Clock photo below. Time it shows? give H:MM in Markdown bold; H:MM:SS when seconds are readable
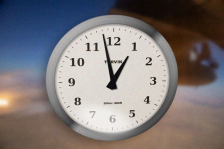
**12:58**
